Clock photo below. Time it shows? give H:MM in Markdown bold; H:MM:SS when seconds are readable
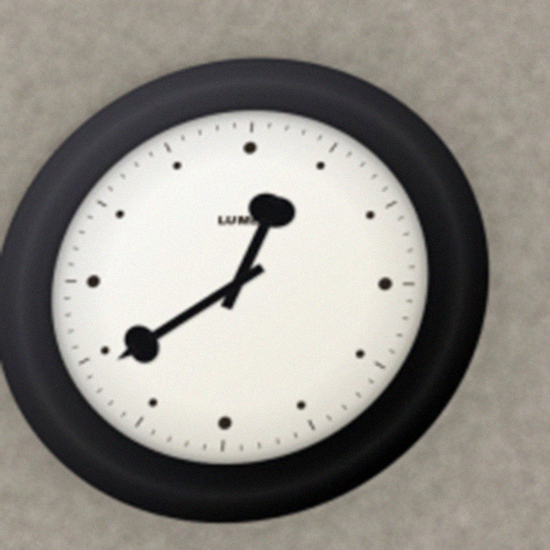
**12:39**
